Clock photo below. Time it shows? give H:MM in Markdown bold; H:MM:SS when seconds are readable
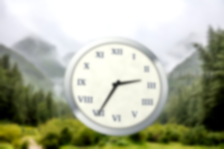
**2:35**
